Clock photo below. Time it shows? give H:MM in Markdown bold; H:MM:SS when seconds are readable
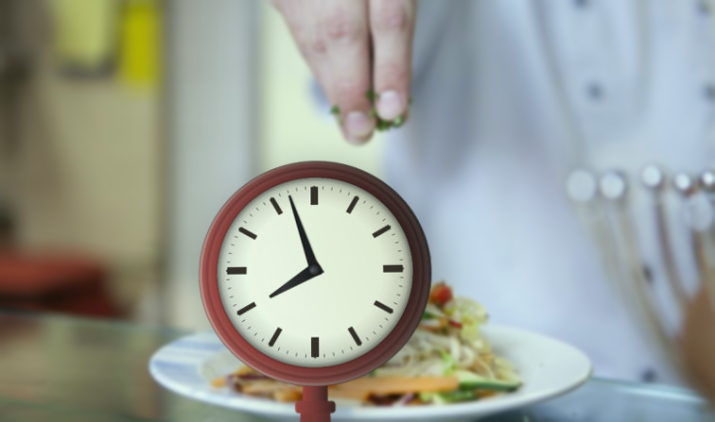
**7:57**
